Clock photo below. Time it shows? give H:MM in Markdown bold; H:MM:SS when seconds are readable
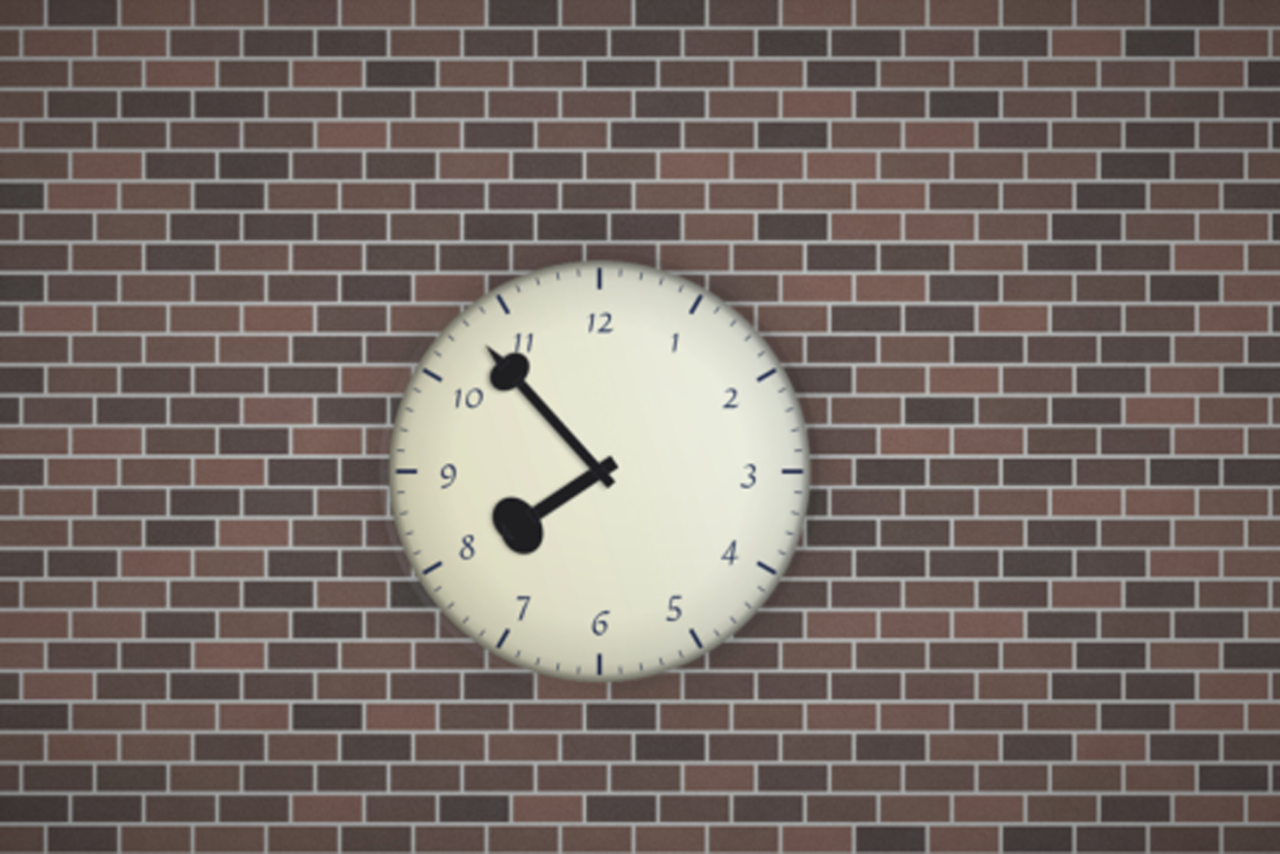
**7:53**
